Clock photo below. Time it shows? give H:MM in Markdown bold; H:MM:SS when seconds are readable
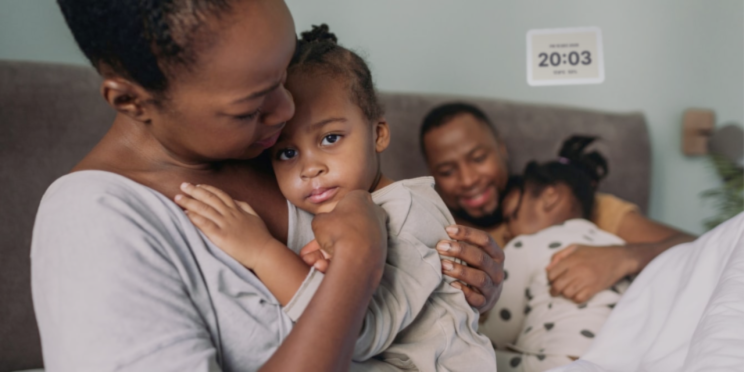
**20:03**
